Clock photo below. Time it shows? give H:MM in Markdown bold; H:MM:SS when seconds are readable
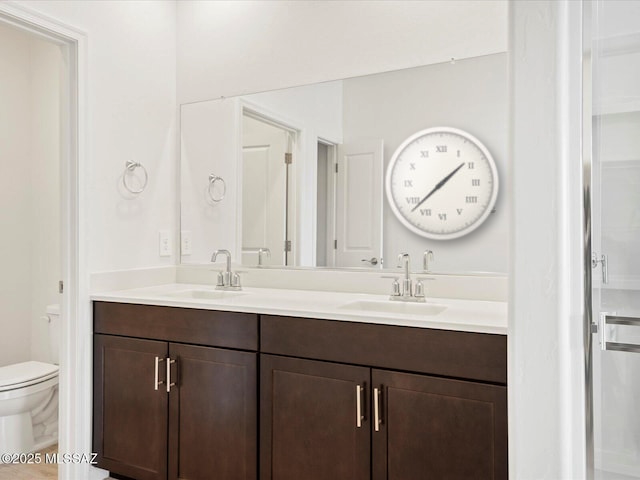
**1:38**
